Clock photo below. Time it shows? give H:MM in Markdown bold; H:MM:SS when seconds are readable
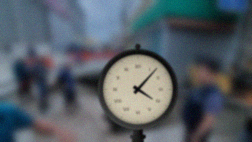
**4:07**
